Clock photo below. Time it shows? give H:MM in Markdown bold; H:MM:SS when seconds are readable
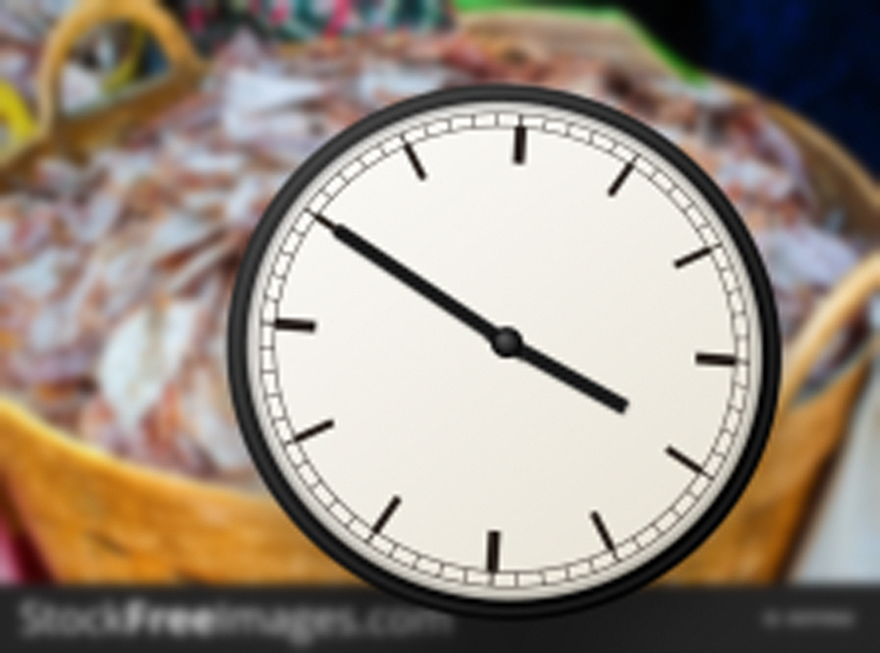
**3:50**
